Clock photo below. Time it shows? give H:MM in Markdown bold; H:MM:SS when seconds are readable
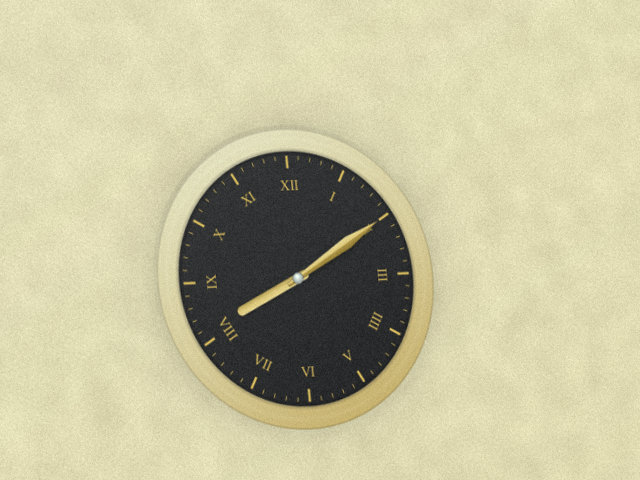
**8:10**
